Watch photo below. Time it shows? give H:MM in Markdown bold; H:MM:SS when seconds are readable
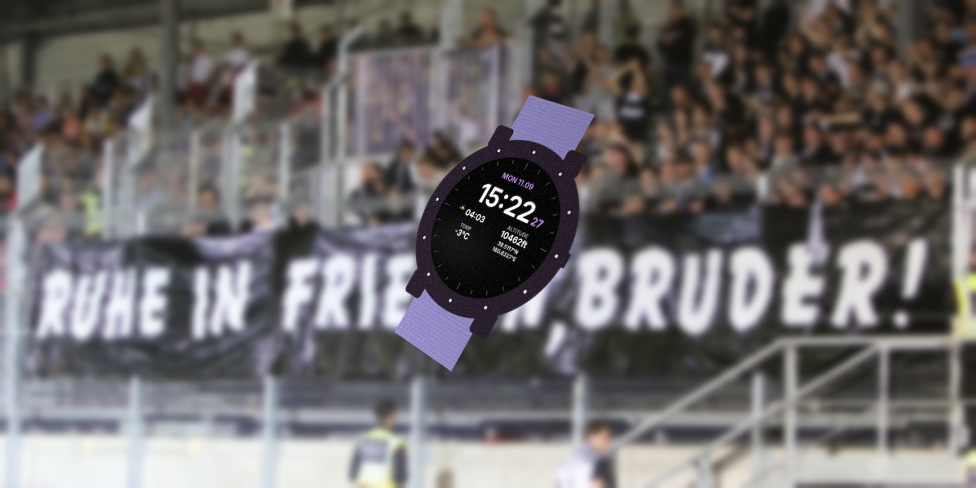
**15:22:27**
